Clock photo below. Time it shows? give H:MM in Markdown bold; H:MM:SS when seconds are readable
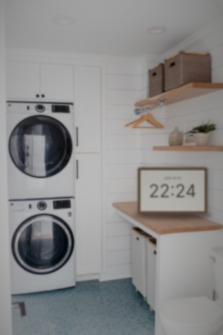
**22:24**
